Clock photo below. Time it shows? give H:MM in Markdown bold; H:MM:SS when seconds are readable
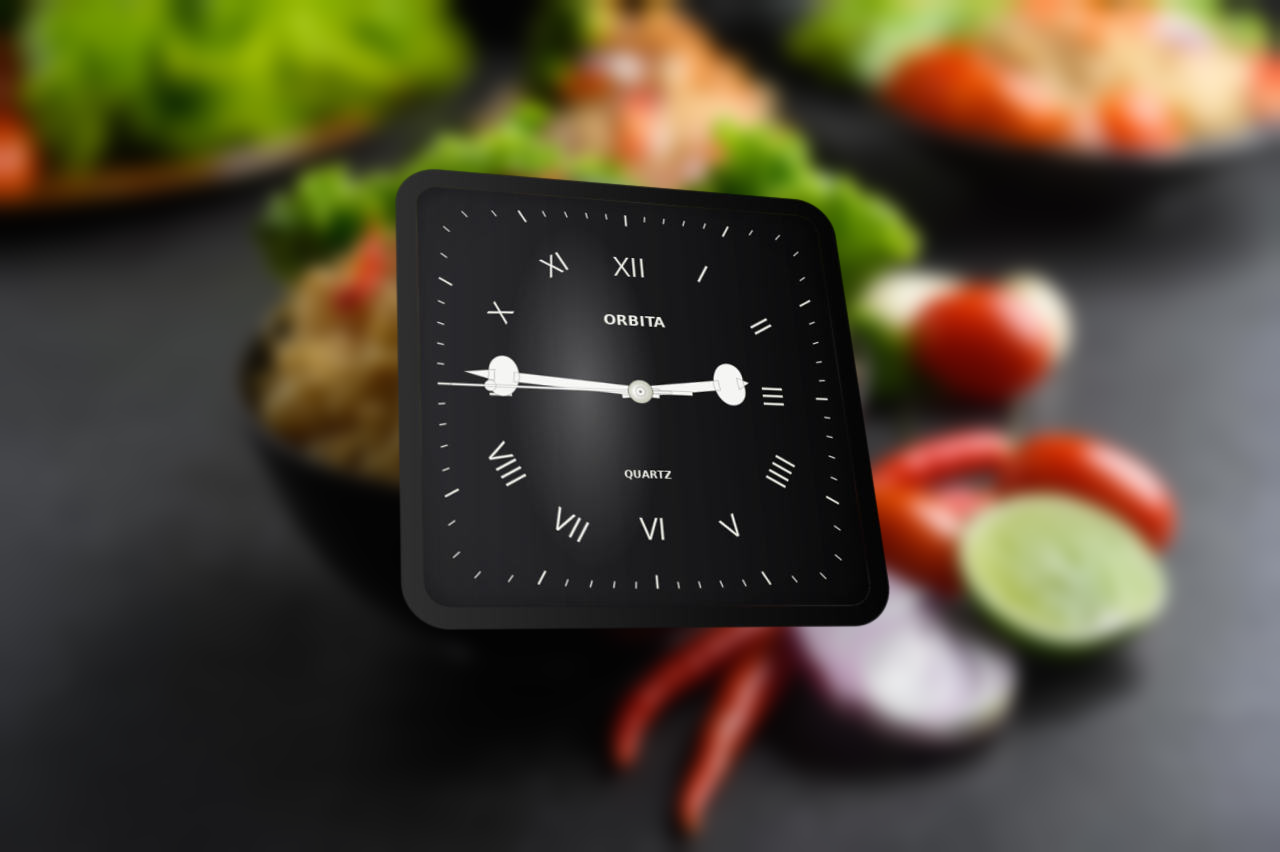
**2:45:45**
